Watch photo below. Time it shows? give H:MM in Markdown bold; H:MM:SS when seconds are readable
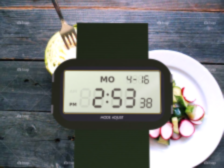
**2:53:38**
